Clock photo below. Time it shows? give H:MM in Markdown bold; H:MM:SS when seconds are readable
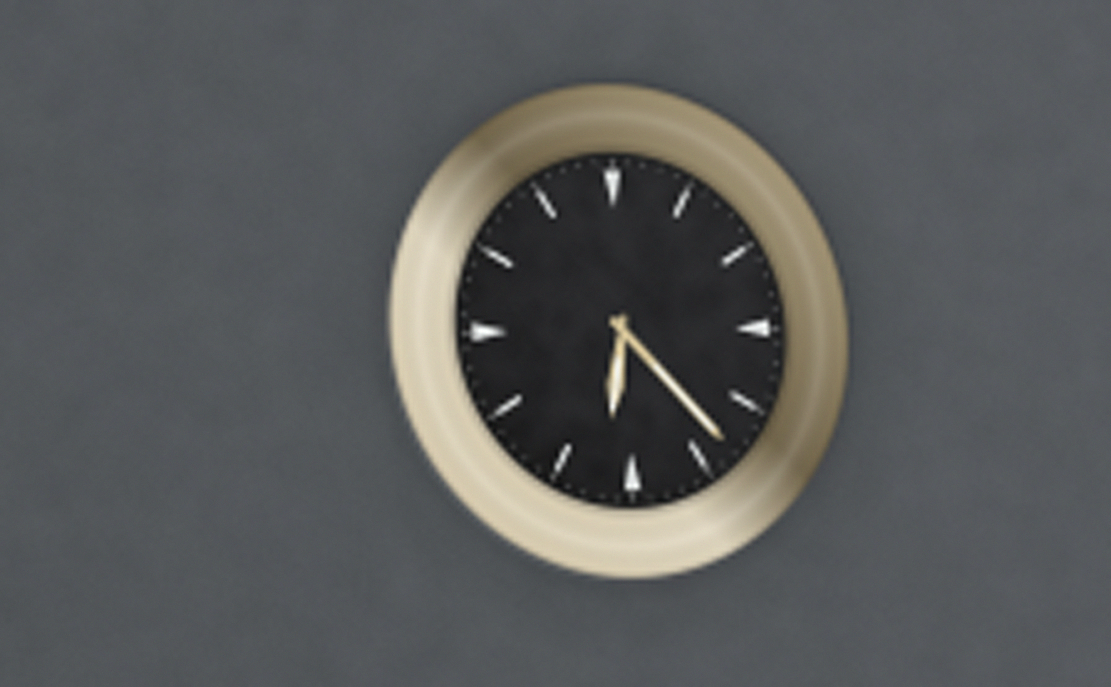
**6:23**
